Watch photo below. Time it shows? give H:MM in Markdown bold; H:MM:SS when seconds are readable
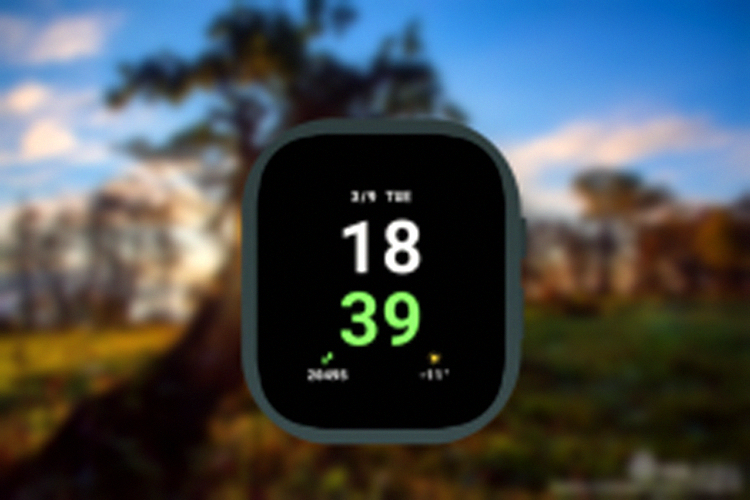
**18:39**
